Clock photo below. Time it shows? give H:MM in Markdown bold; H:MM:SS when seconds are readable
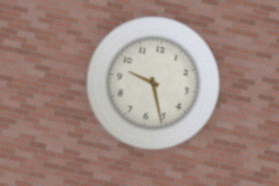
**9:26**
